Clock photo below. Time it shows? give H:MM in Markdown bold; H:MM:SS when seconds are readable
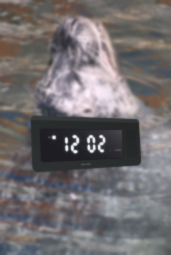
**12:02**
